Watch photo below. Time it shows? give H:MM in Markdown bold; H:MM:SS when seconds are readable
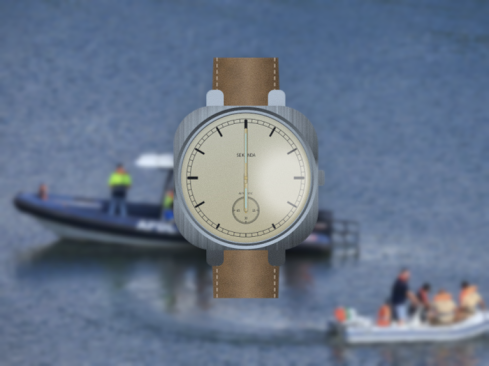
**6:00**
